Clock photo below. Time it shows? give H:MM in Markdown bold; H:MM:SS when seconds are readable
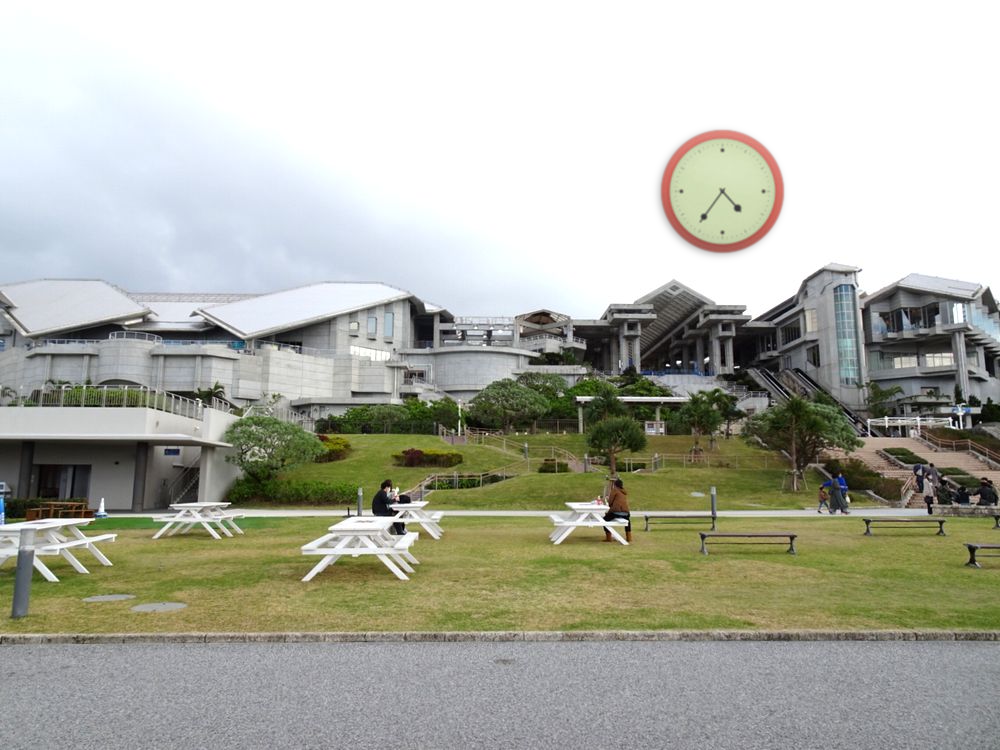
**4:36**
